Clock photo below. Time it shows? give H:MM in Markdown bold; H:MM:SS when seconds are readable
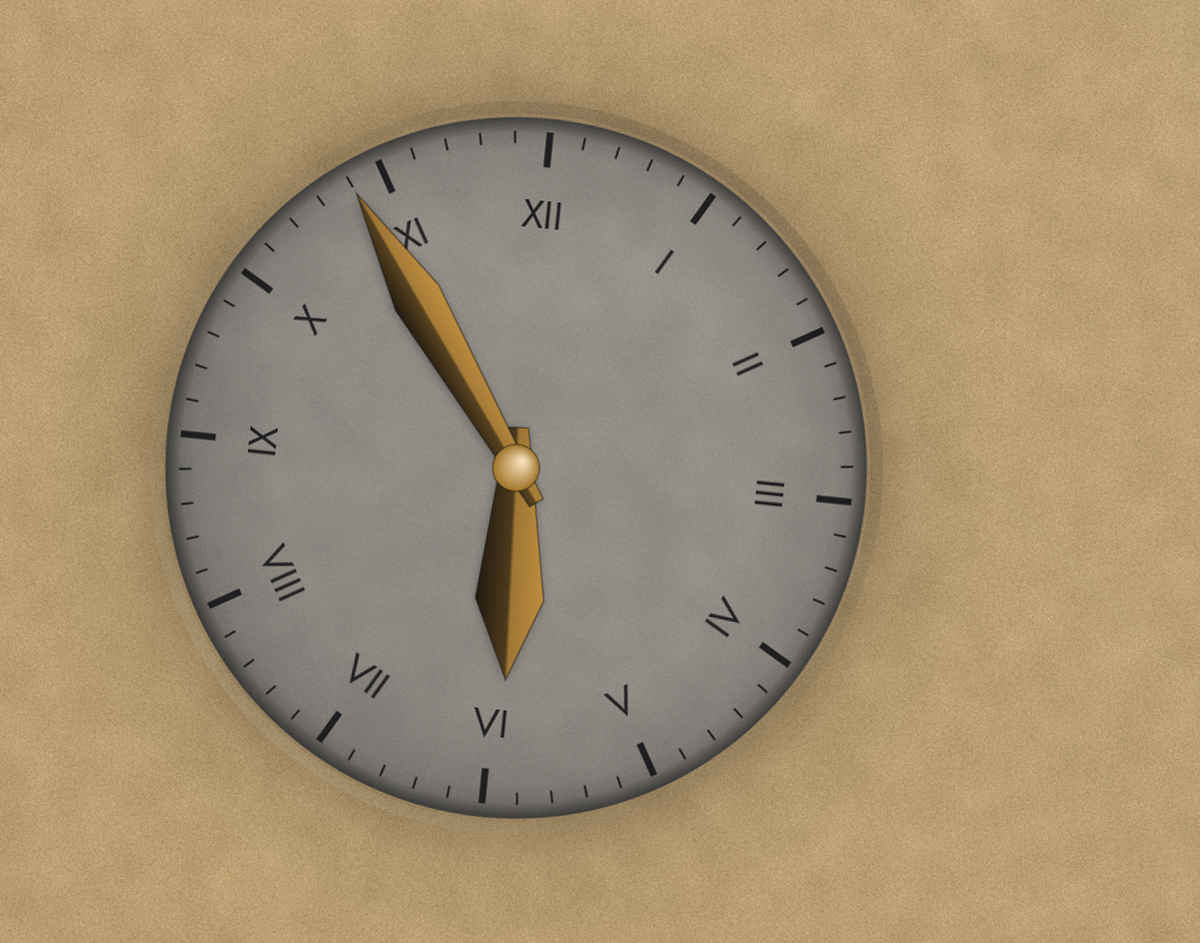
**5:54**
